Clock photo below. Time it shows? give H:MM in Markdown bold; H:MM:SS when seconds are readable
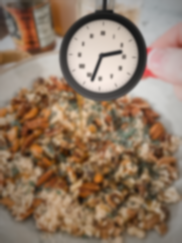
**2:33**
